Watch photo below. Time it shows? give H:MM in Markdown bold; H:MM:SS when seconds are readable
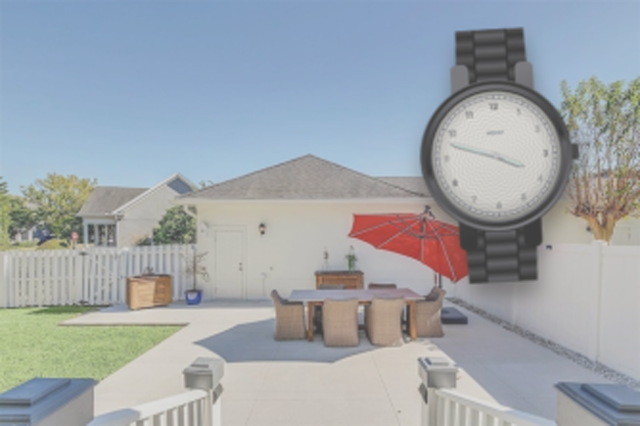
**3:48**
